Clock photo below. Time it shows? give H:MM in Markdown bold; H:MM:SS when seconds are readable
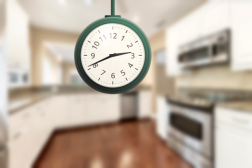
**2:41**
